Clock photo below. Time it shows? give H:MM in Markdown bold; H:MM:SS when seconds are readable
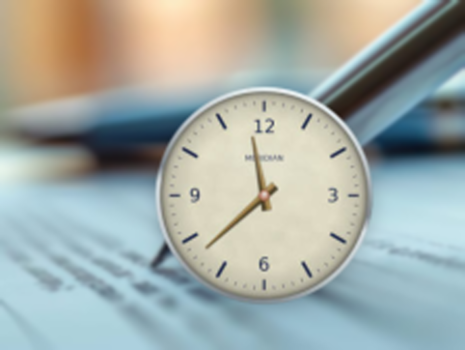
**11:38**
